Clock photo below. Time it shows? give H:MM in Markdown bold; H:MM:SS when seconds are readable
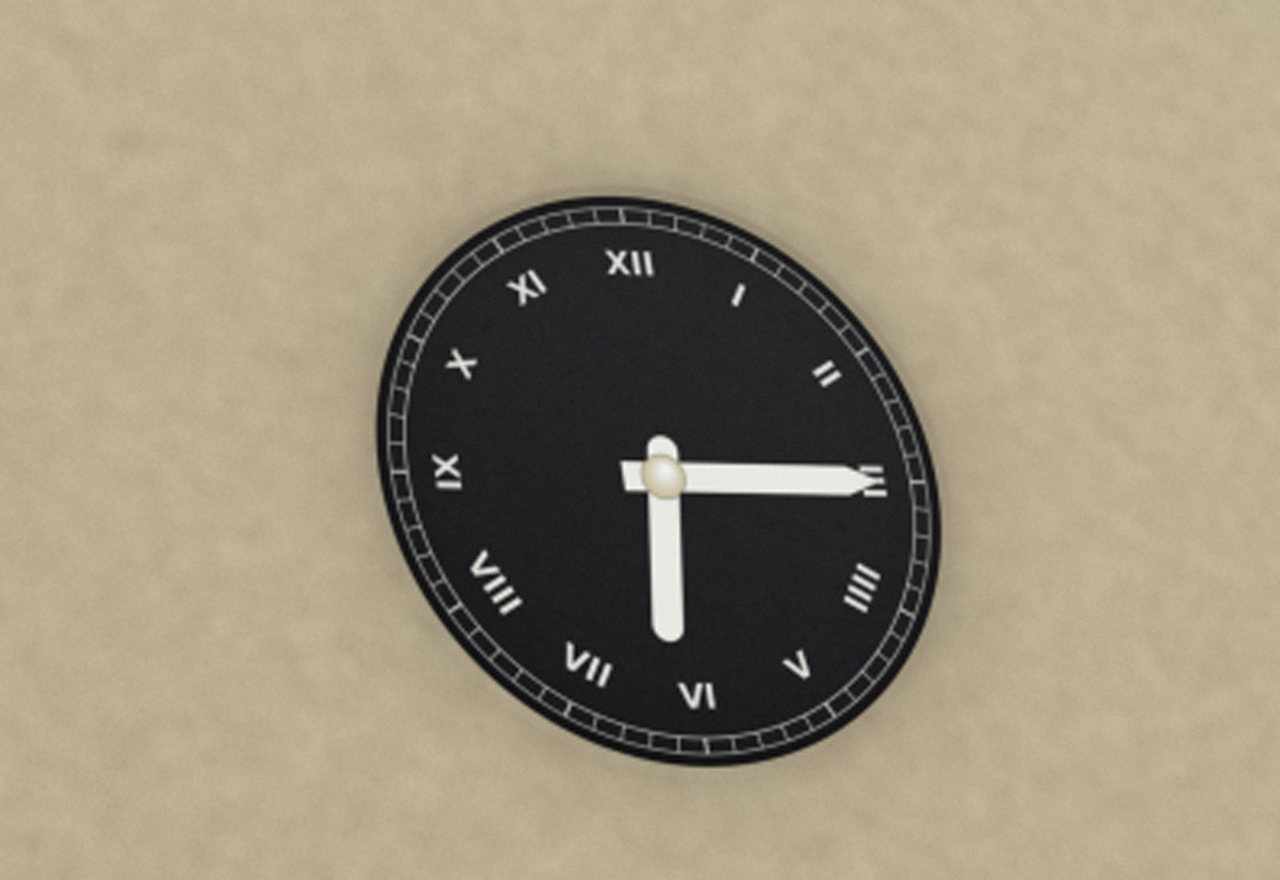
**6:15**
